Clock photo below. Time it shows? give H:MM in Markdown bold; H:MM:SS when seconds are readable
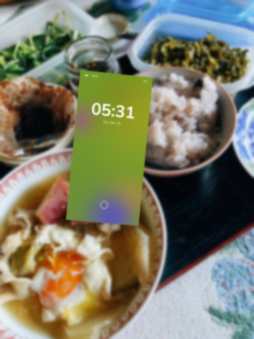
**5:31**
